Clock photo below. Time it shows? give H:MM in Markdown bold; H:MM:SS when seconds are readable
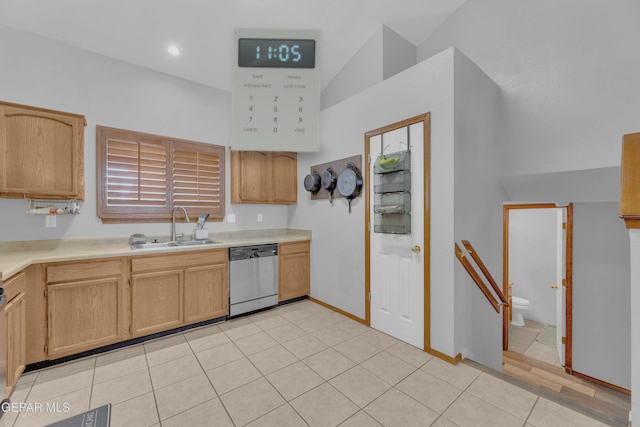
**11:05**
